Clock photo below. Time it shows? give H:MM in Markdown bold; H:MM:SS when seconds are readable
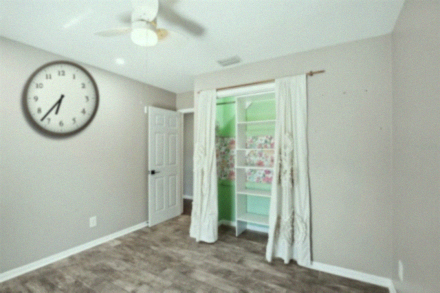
**6:37**
